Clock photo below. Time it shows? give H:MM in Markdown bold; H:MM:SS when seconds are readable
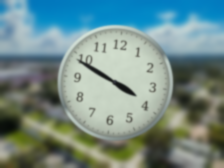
**3:49**
